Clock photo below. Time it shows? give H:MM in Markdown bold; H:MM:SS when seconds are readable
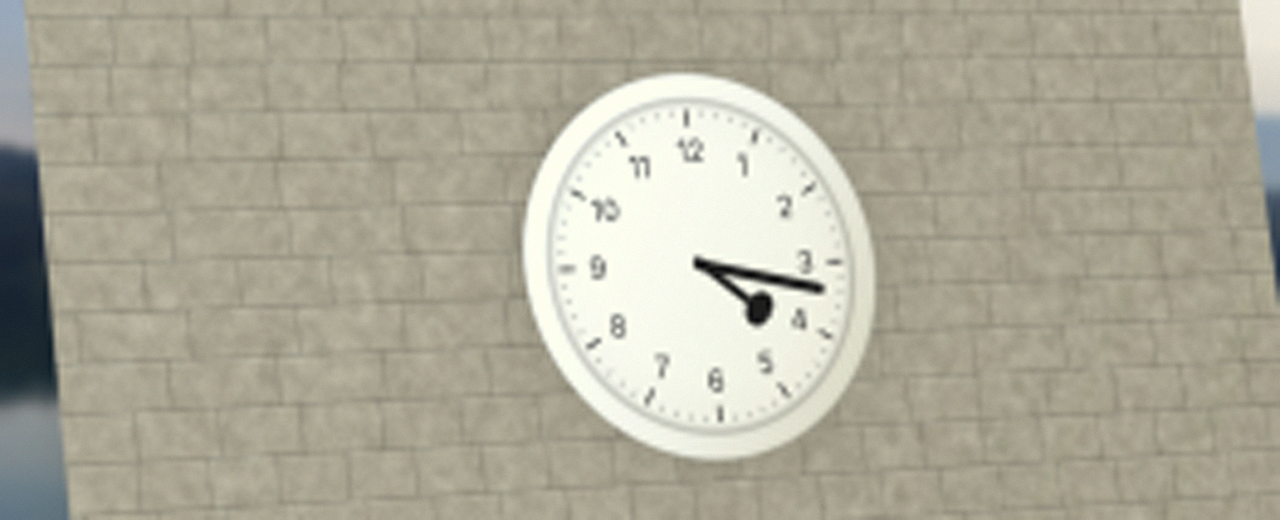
**4:17**
